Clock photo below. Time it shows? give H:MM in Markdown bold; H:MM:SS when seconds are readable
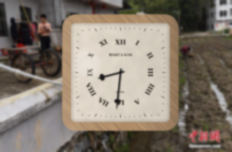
**8:31**
